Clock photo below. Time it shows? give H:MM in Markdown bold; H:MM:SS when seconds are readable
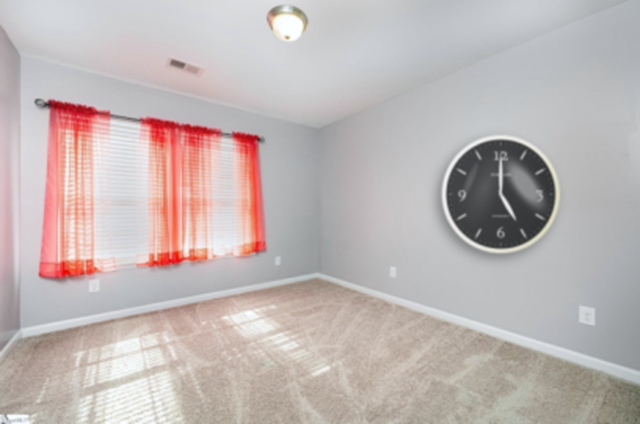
**5:00**
